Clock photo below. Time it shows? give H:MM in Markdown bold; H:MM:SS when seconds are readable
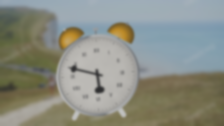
**5:48**
